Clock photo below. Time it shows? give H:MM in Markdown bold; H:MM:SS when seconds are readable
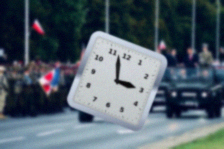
**2:57**
